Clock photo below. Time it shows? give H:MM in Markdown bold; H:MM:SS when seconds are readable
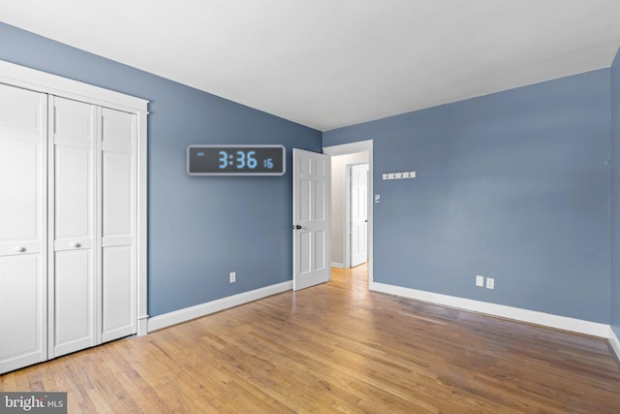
**3:36:16**
